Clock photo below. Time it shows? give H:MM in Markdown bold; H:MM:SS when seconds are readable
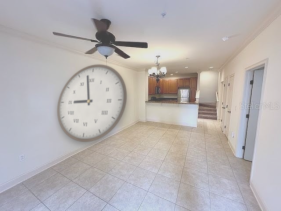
**8:58**
